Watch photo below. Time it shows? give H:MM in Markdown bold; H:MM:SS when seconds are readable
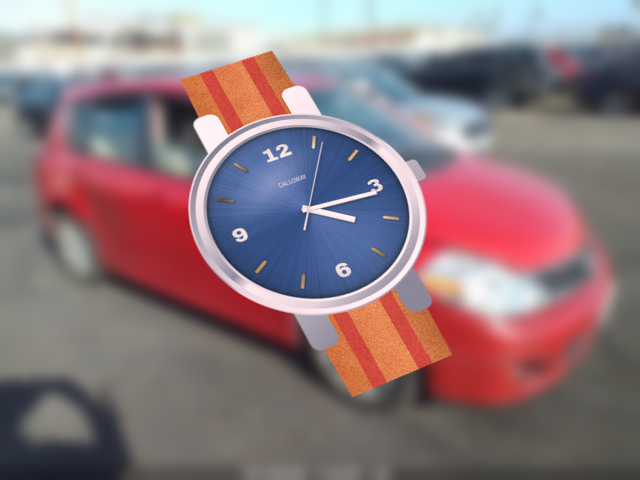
**4:16:06**
